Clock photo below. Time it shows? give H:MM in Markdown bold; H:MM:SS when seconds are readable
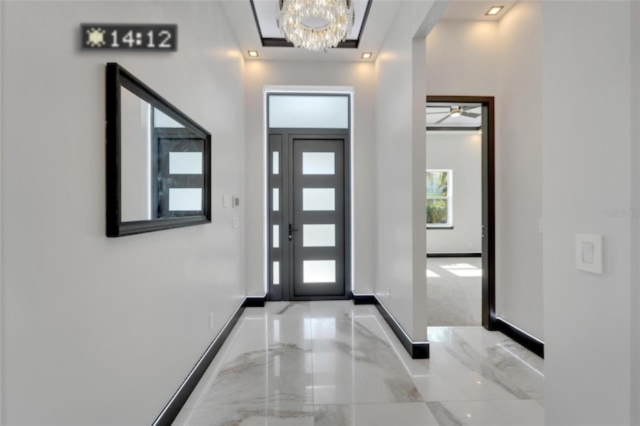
**14:12**
